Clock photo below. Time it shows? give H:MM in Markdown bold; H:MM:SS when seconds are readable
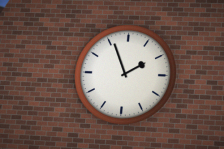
**1:56**
